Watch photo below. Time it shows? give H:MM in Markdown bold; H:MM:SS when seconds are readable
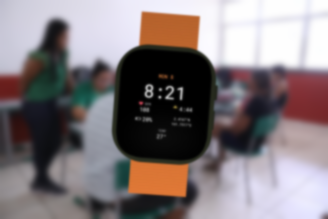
**8:21**
